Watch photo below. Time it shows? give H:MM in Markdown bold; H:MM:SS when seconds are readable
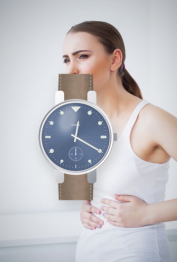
**12:20**
